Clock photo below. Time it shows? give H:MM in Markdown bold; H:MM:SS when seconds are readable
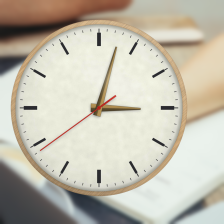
**3:02:39**
